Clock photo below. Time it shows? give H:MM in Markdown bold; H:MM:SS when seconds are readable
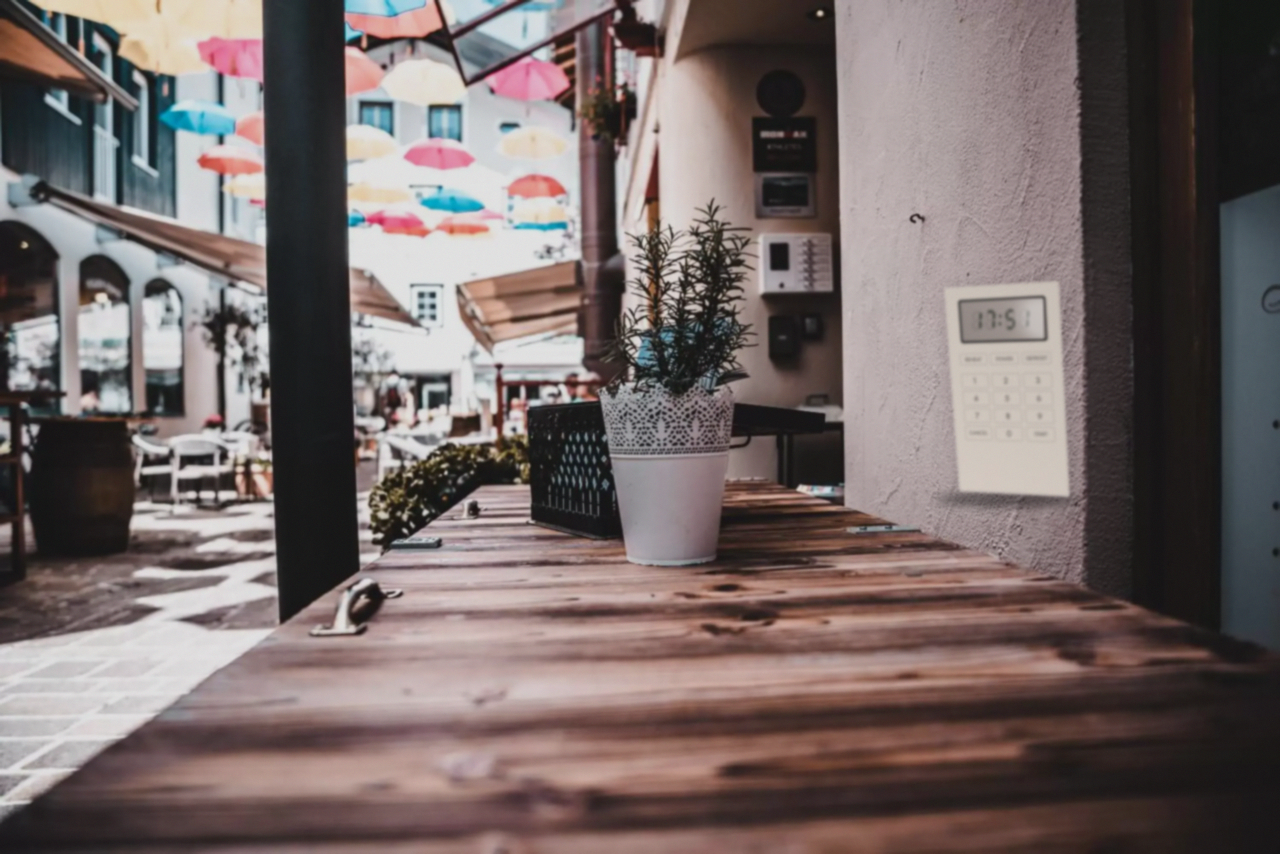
**17:51**
